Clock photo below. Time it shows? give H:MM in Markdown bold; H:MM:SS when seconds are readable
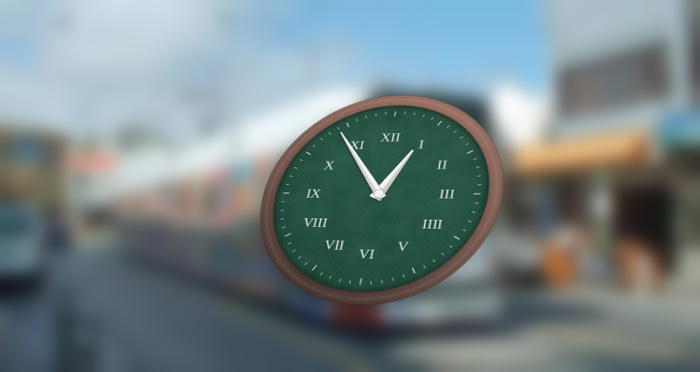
**12:54**
